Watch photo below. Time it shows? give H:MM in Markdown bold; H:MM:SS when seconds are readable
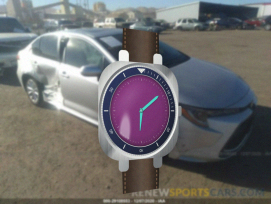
**6:09**
